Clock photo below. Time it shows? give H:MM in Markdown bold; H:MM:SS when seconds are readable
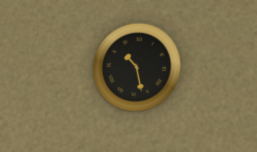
**10:27**
